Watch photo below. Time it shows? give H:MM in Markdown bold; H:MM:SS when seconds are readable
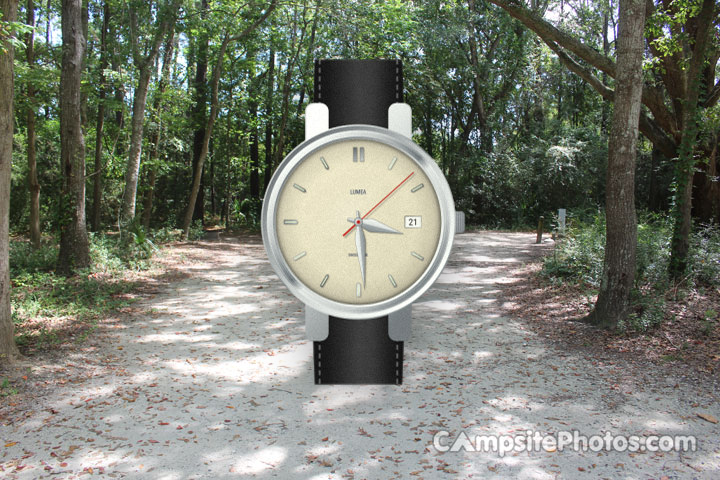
**3:29:08**
